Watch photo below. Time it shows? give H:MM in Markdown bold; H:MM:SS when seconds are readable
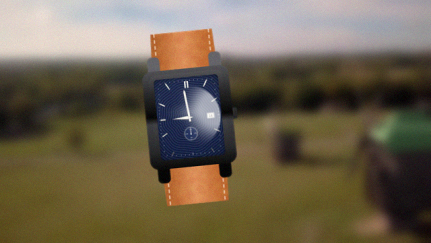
**8:59**
